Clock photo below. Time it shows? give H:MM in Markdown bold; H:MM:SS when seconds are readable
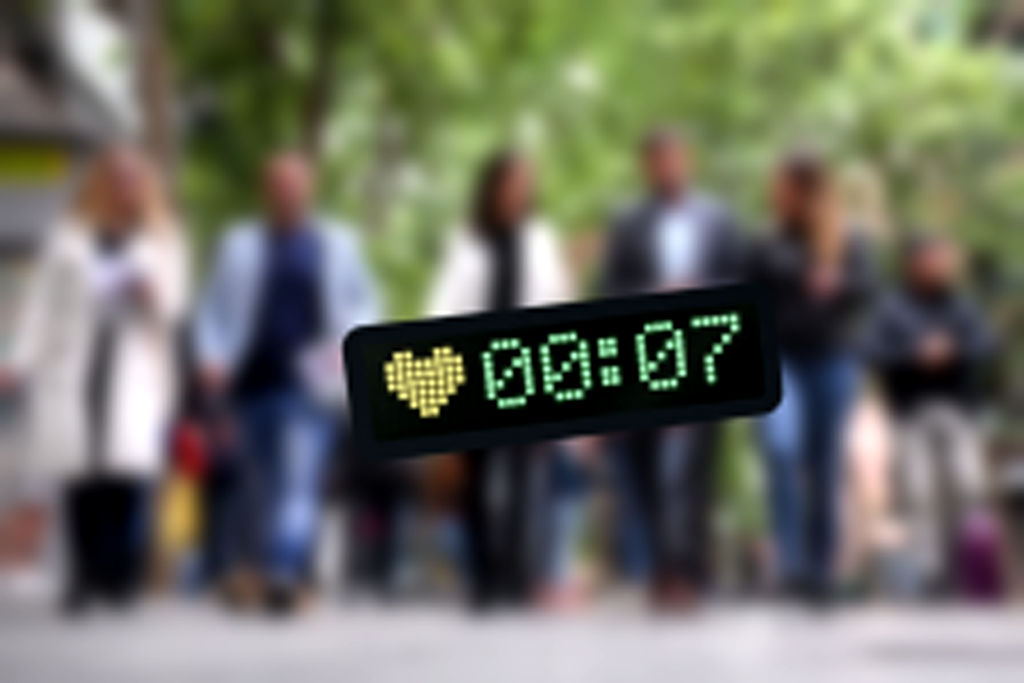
**0:07**
